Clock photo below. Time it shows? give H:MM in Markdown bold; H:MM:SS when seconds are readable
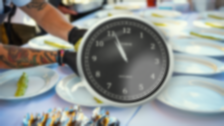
**10:56**
